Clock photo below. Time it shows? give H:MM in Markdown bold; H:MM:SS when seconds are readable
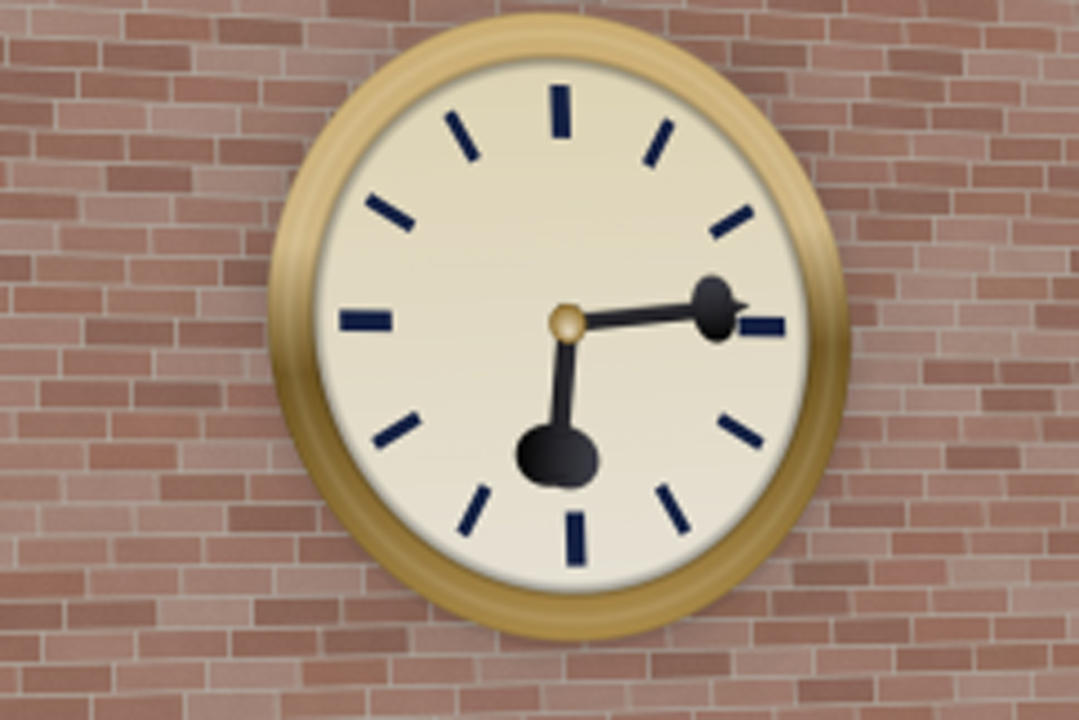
**6:14**
